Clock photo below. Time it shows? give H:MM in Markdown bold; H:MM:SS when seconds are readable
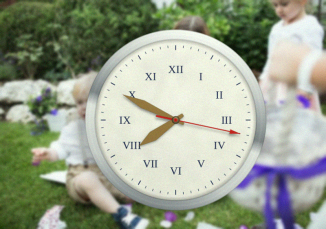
**7:49:17**
